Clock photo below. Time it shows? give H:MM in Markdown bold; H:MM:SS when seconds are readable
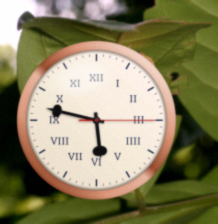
**5:47:15**
